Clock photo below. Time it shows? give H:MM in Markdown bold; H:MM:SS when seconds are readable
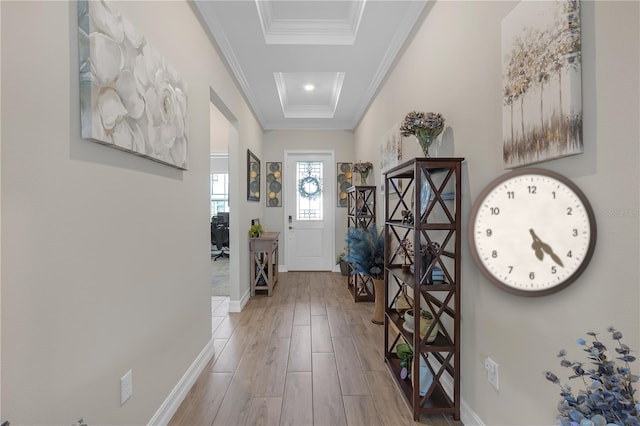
**5:23**
